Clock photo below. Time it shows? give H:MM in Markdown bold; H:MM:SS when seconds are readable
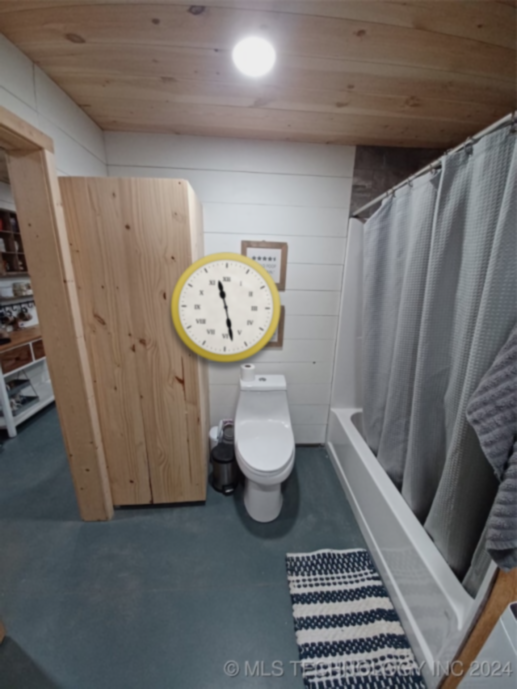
**11:28**
